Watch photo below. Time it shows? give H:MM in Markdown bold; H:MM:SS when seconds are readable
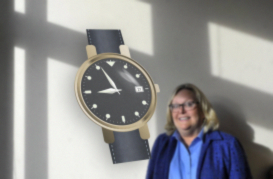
**8:56**
